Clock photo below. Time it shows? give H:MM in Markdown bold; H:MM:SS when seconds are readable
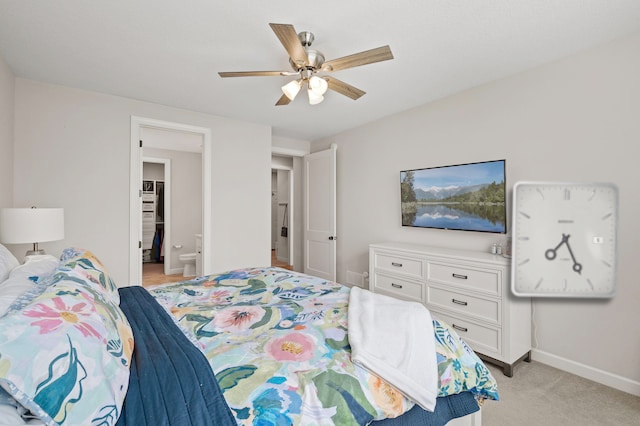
**7:26**
